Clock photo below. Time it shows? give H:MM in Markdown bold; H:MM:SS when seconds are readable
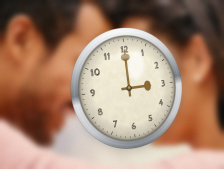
**3:00**
